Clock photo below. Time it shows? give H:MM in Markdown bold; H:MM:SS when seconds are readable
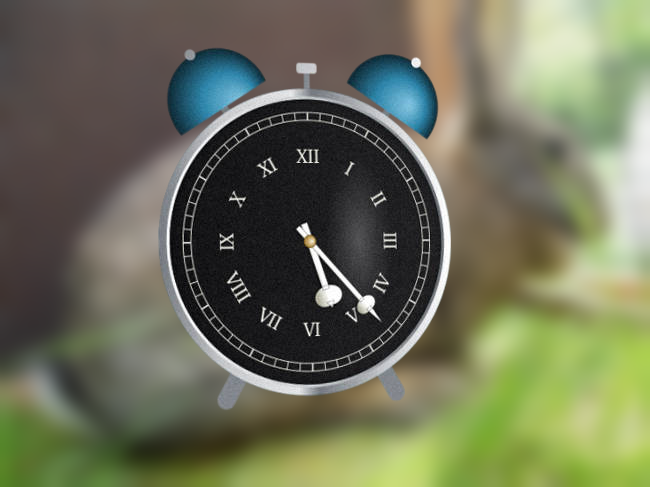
**5:23**
